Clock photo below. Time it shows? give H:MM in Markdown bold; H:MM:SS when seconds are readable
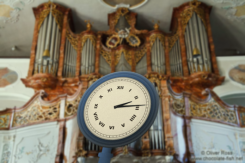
**2:14**
